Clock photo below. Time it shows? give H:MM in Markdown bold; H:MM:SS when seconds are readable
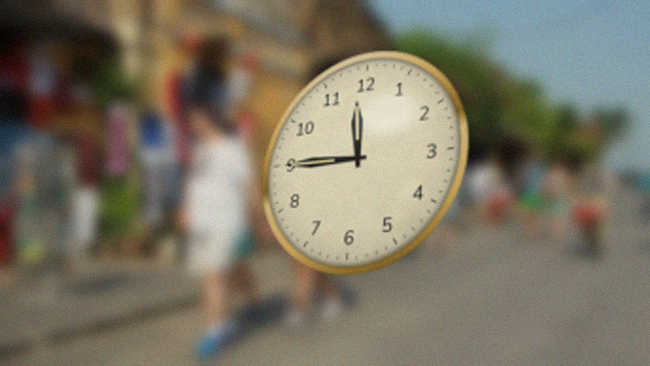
**11:45**
